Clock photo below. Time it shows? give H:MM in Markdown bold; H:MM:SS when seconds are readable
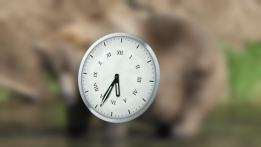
**5:34**
